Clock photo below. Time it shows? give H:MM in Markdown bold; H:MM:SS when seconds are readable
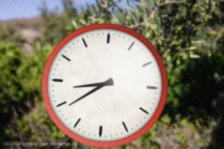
**8:39**
